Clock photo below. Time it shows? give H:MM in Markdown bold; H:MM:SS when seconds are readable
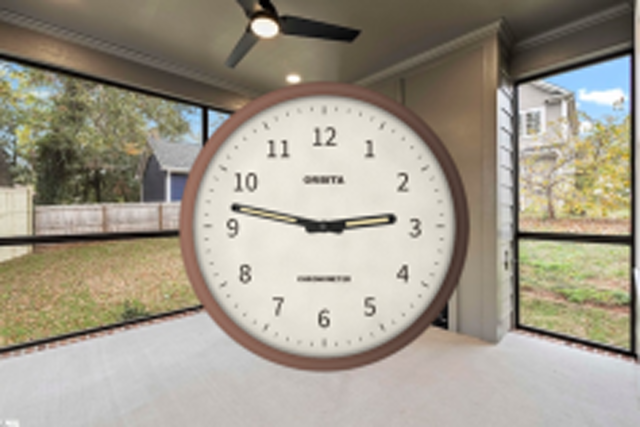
**2:47**
